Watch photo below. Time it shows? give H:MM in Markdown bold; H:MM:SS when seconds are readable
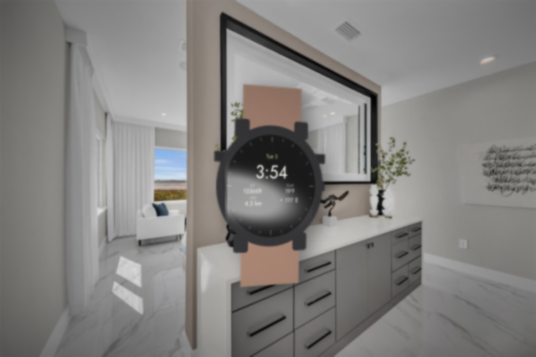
**3:54**
